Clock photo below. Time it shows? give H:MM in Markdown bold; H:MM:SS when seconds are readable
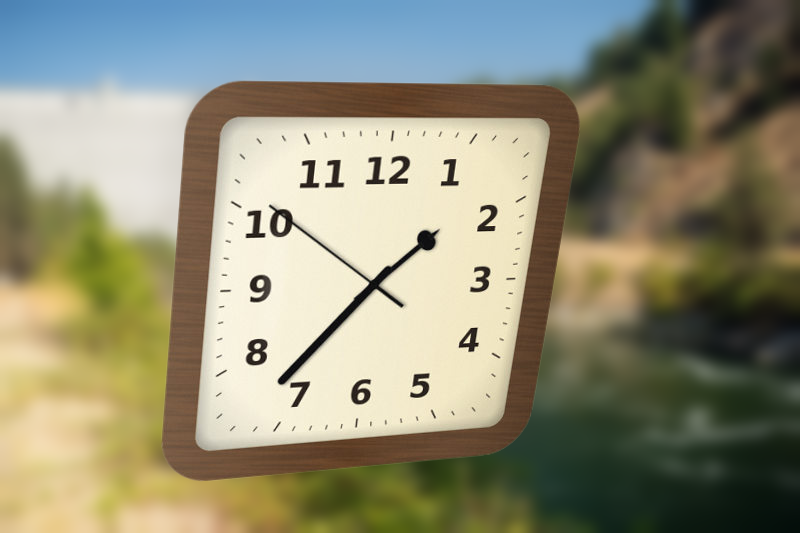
**1:36:51**
